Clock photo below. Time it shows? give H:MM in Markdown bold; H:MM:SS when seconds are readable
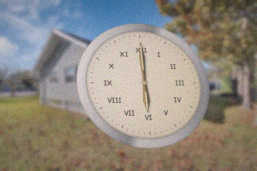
**6:00**
